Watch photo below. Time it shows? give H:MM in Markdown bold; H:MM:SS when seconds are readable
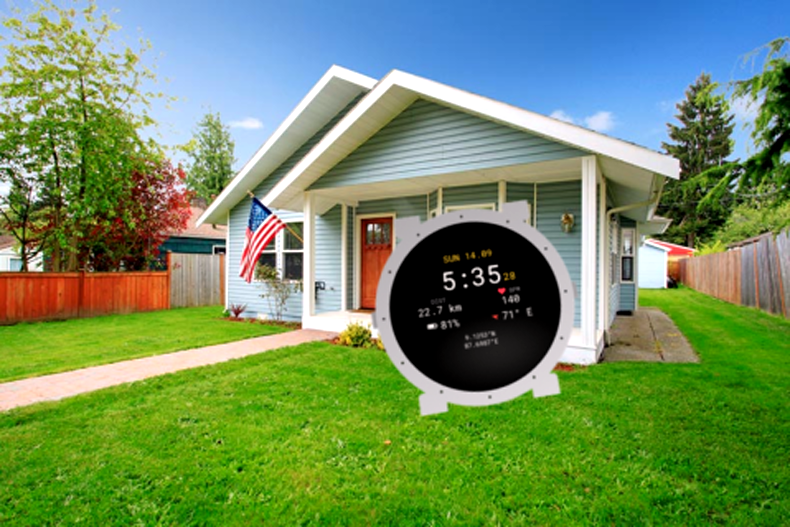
**5:35**
